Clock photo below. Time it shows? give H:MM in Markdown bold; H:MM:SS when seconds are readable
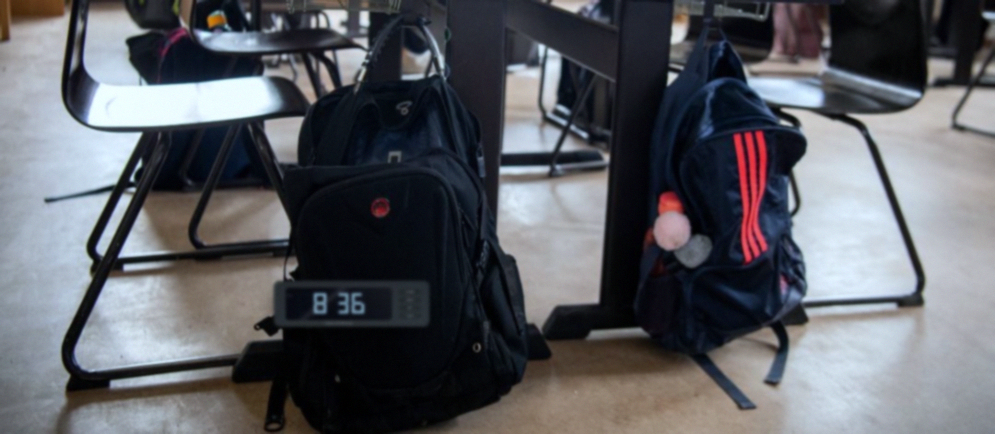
**8:36**
